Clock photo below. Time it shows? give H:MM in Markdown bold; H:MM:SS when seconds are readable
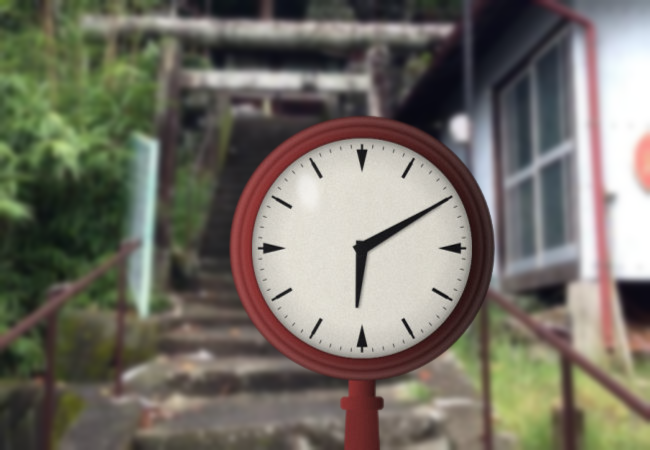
**6:10**
